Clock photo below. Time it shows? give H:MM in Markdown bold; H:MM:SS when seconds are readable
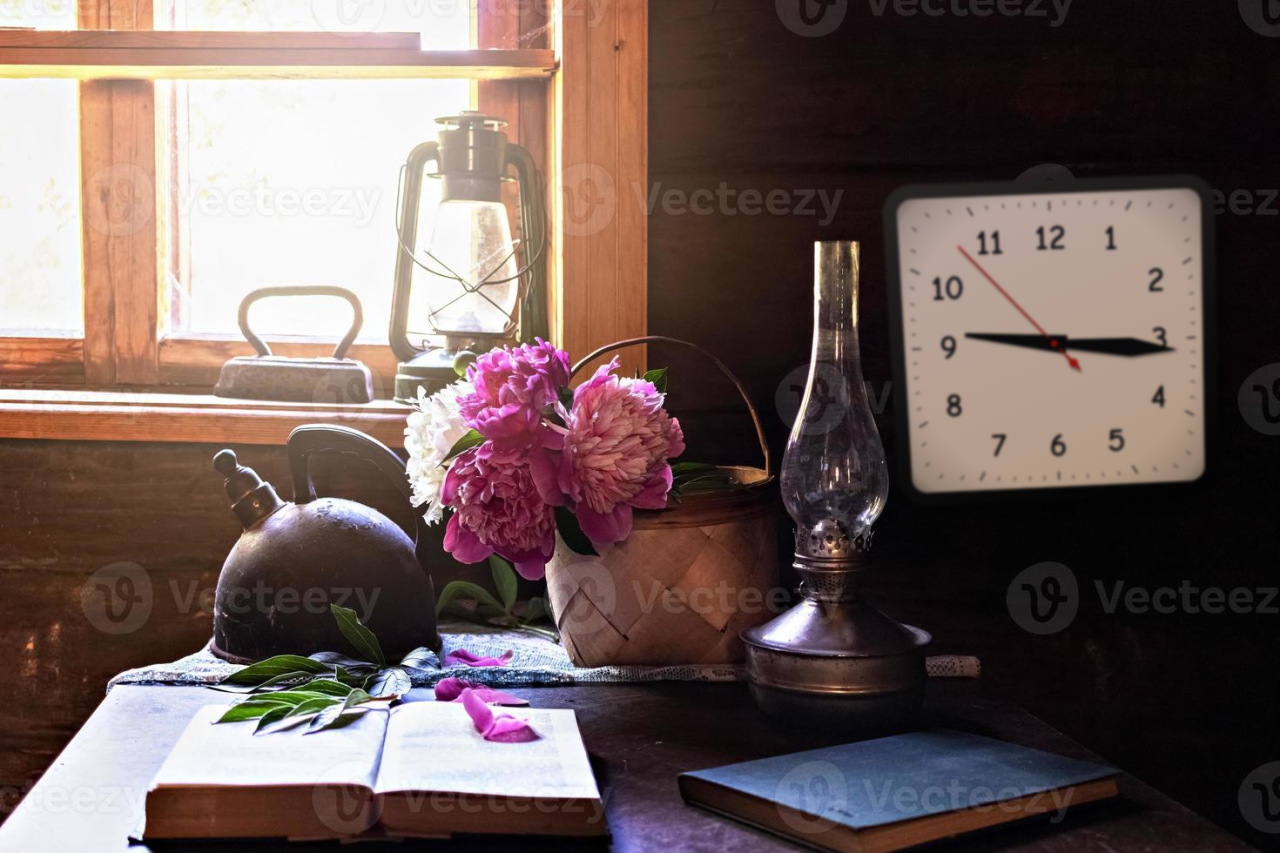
**9:15:53**
